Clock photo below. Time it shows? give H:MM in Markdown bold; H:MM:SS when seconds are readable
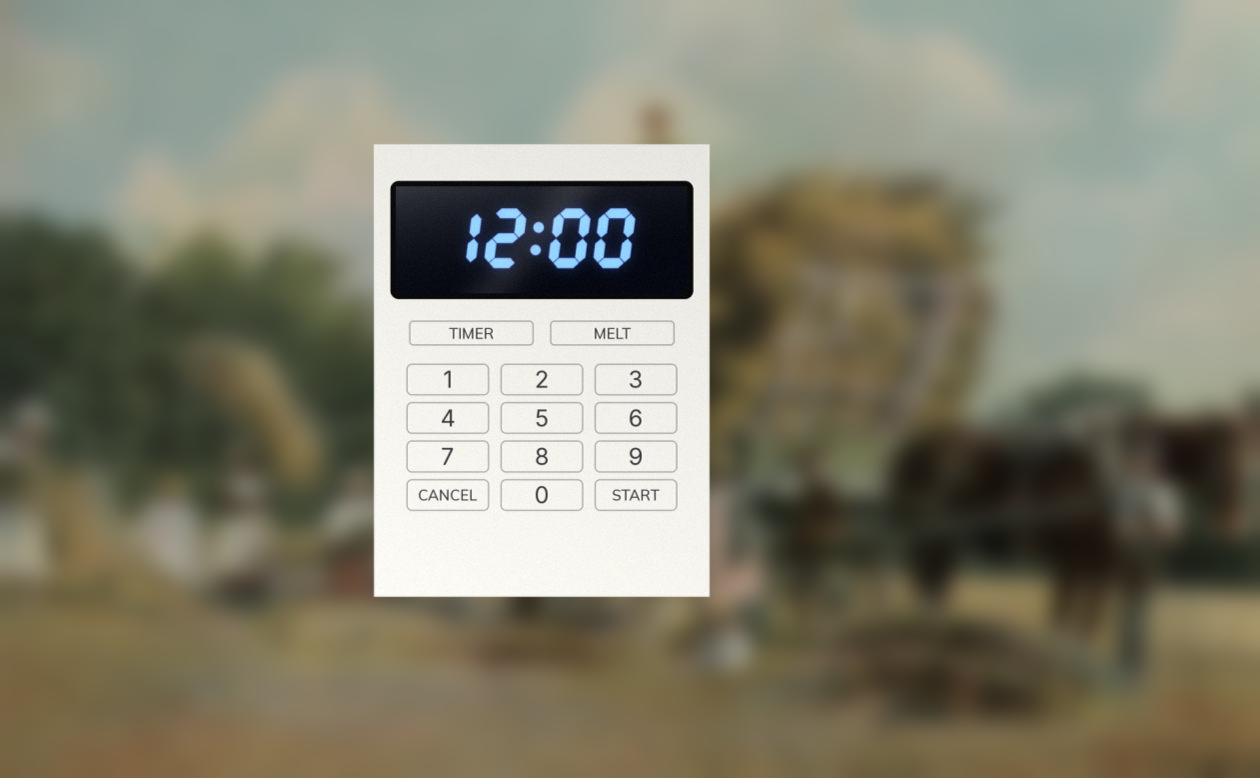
**12:00**
